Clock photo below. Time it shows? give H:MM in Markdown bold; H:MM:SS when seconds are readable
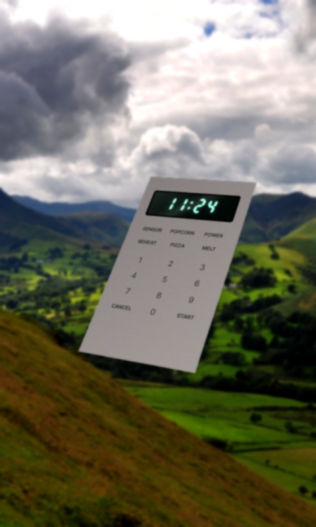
**11:24**
